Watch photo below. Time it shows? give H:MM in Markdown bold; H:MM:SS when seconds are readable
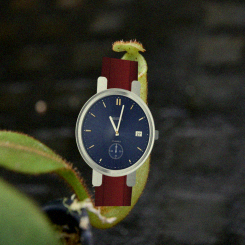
**11:02**
